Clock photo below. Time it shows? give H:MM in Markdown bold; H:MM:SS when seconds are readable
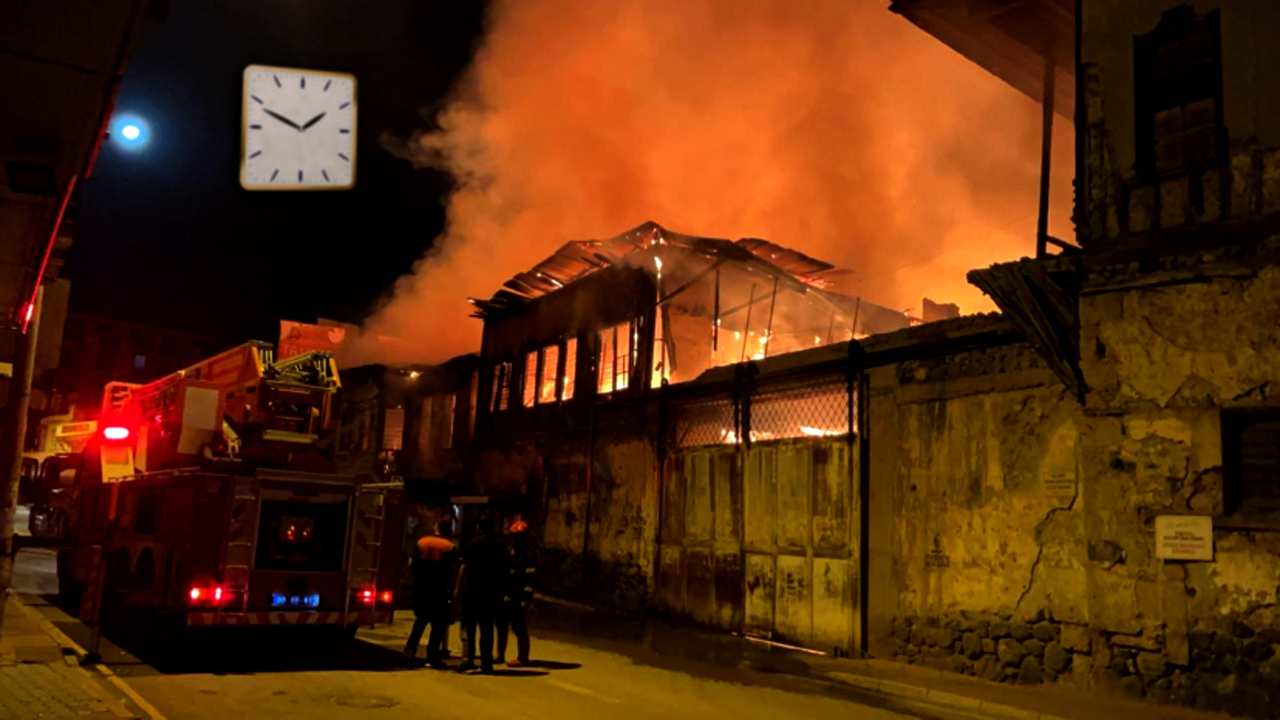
**1:49**
